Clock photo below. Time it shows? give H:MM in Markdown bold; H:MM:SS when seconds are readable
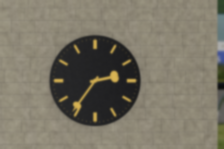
**2:36**
